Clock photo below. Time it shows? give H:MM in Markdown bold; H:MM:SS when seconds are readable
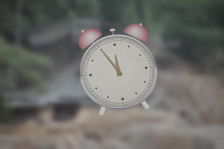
**11:55**
